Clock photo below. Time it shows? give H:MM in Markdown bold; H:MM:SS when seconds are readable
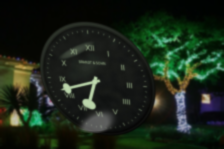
**6:42**
